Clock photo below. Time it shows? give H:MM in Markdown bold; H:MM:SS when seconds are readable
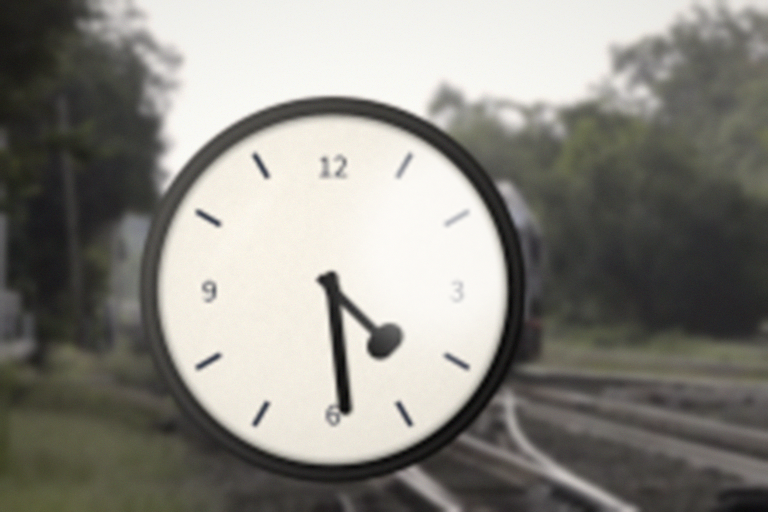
**4:29**
